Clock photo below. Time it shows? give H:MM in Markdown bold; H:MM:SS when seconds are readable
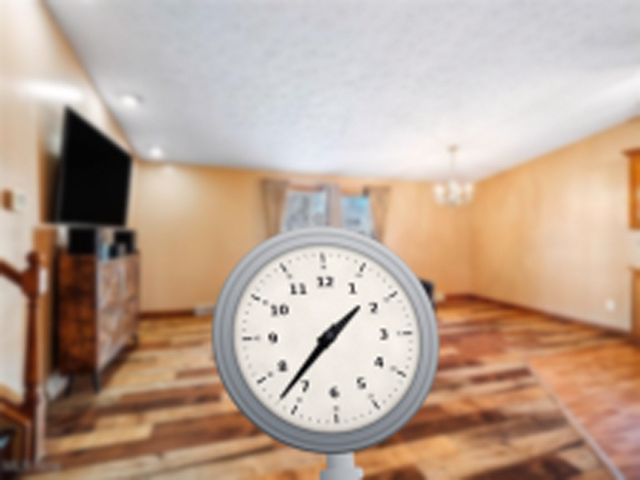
**1:37**
